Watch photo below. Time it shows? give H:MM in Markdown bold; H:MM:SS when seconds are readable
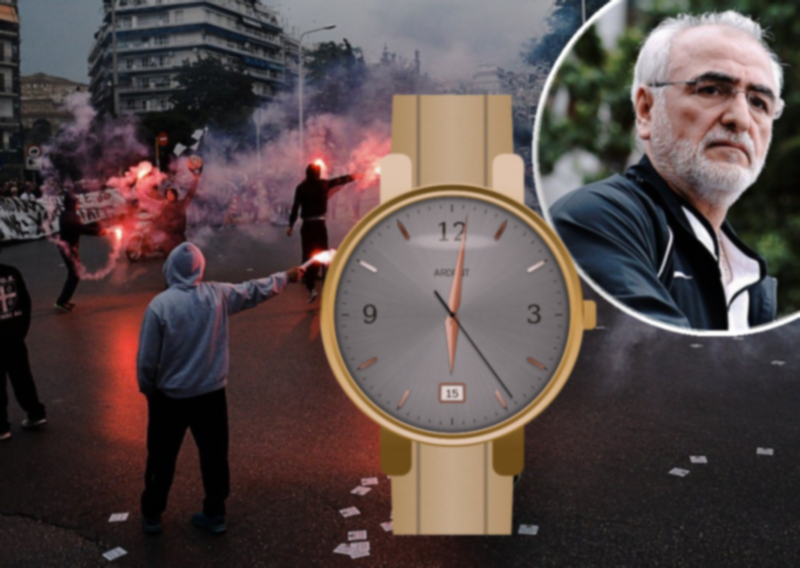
**6:01:24**
